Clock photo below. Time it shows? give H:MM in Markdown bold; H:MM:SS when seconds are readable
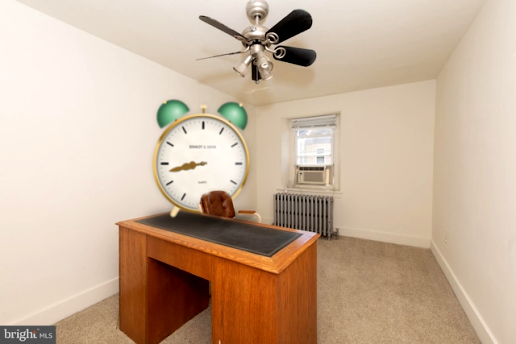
**8:43**
